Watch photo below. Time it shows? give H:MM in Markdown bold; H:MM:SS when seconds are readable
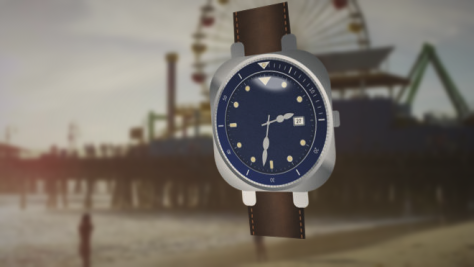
**2:32**
